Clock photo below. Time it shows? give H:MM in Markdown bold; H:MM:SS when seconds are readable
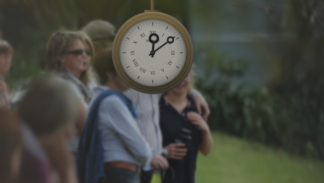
**12:09**
